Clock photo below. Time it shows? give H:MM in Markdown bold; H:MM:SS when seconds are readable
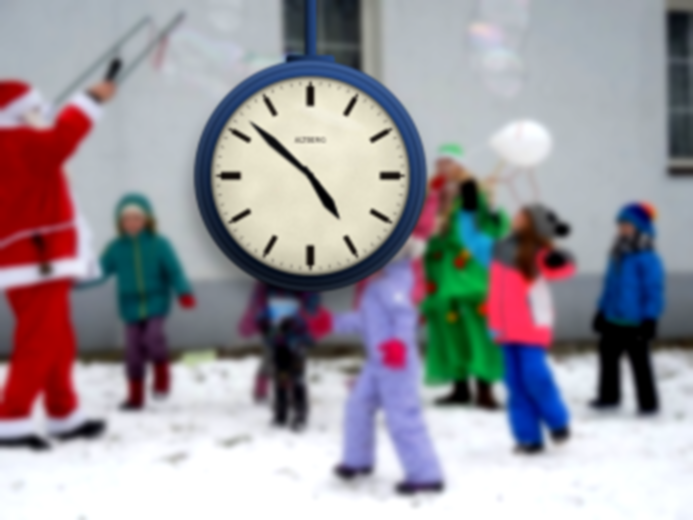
**4:52**
